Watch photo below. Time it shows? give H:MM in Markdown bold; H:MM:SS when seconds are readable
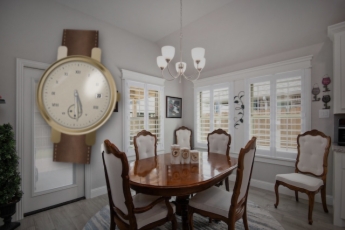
**5:29**
